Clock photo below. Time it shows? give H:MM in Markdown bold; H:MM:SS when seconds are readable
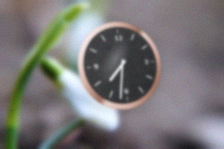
**7:32**
